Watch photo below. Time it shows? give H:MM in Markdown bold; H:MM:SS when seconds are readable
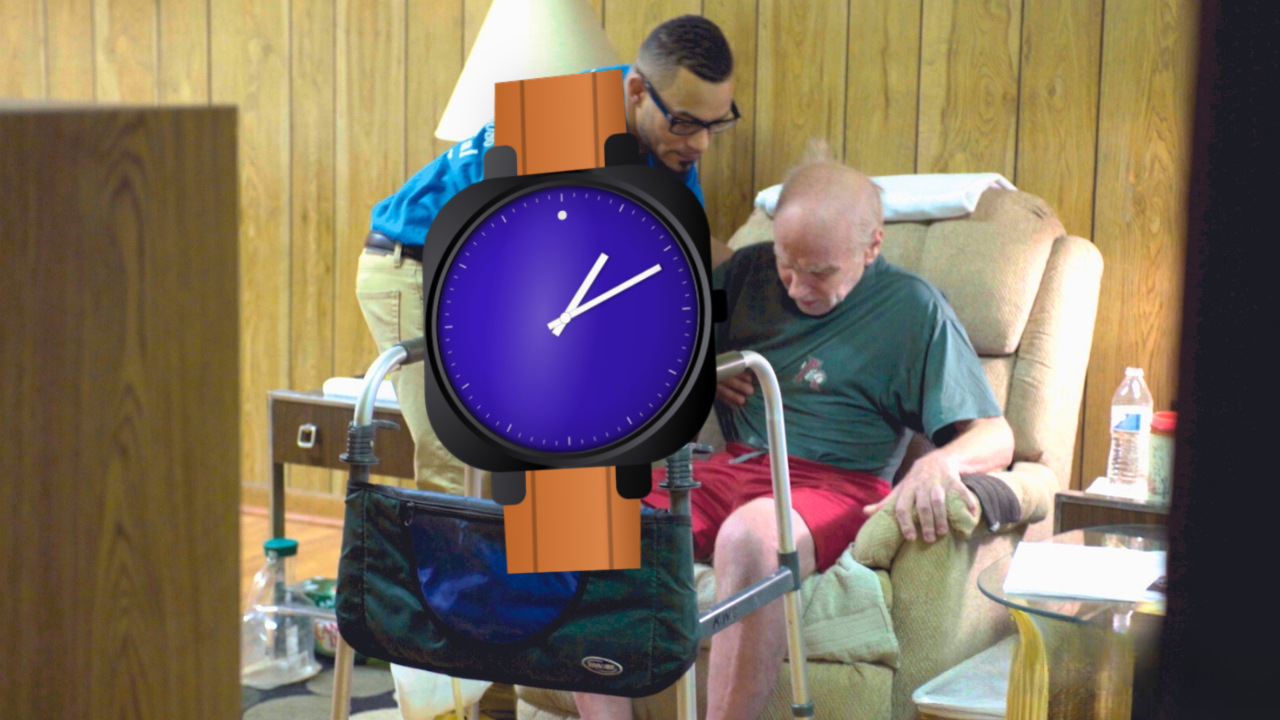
**1:11**
